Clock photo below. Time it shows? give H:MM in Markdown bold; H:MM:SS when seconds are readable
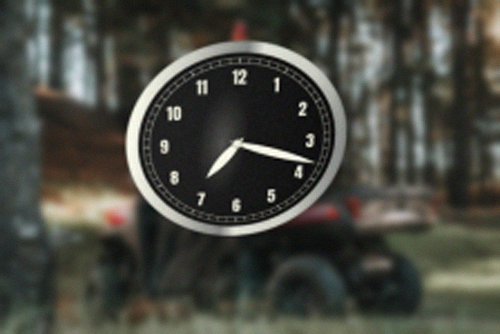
**7:18**
